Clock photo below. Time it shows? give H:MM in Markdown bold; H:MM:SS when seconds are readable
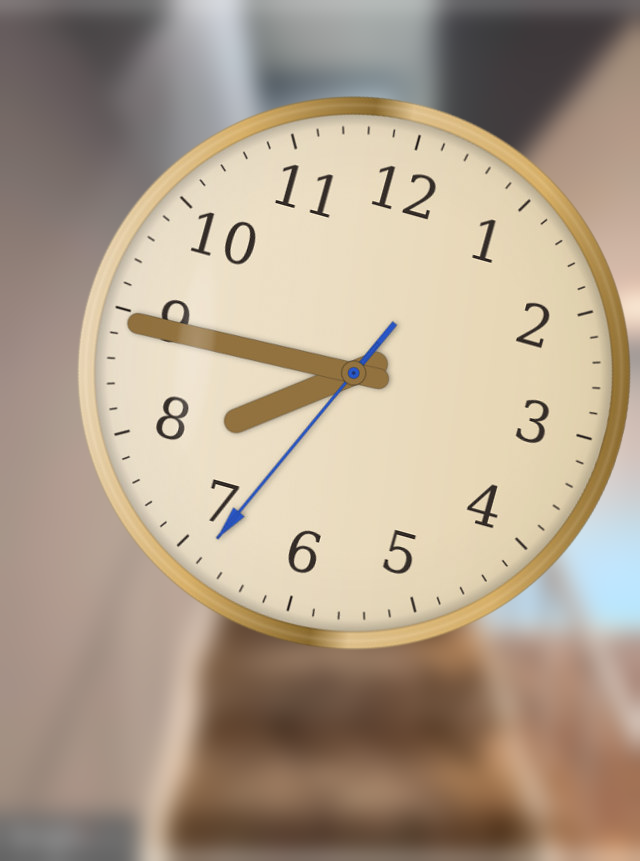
**7:44:34**
